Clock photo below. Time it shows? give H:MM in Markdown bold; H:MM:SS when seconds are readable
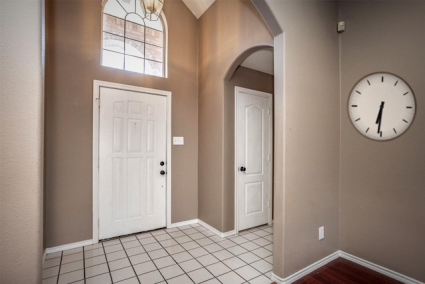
**6:31**
